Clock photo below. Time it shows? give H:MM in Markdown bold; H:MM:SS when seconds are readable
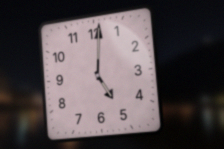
**5:01**
